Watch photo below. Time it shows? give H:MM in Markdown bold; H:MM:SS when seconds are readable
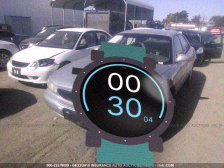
**0:30**
